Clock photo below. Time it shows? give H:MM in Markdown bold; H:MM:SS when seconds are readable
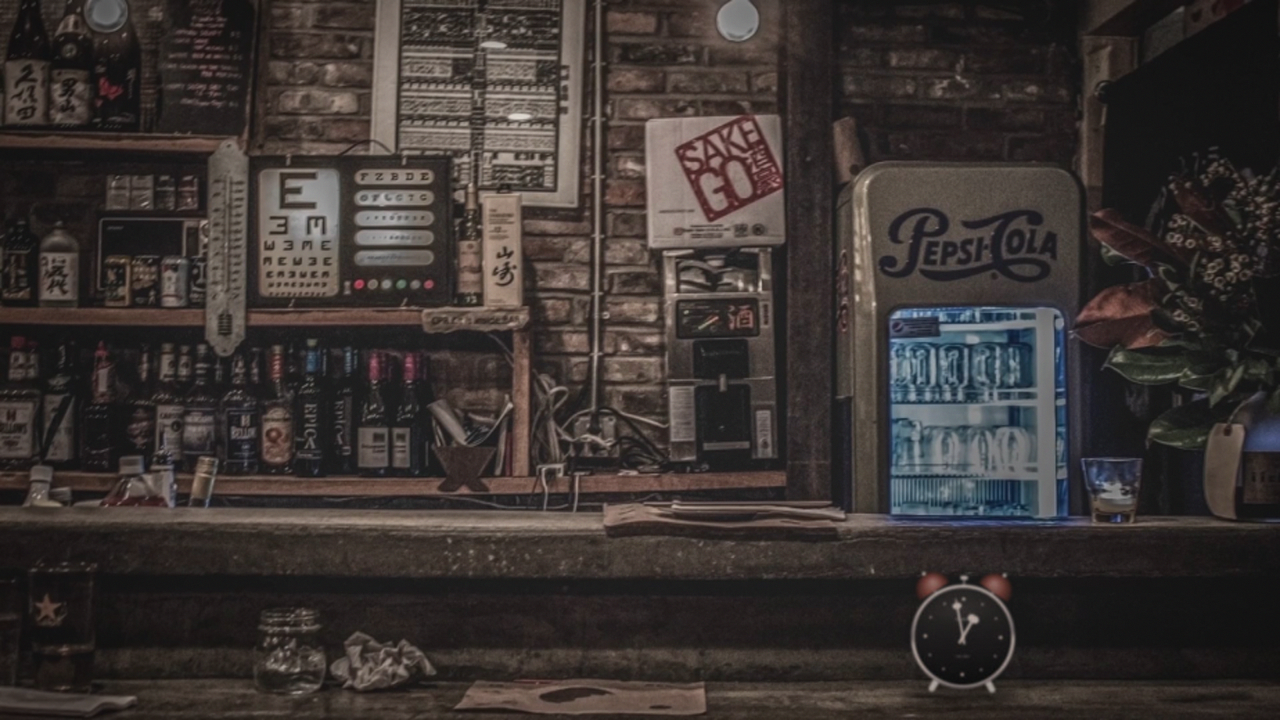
**12:58**
